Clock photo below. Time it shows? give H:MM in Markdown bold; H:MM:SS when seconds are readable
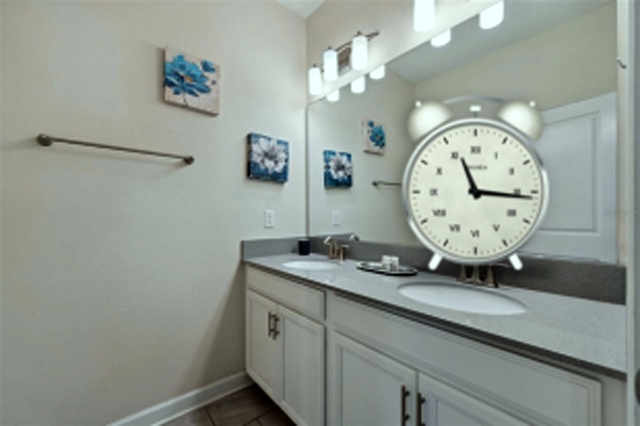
**11:16**
